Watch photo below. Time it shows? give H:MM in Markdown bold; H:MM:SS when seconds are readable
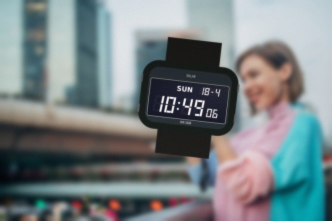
**10:49**
